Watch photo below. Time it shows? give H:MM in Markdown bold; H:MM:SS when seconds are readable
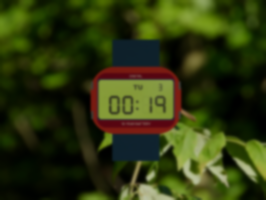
**0:19**
